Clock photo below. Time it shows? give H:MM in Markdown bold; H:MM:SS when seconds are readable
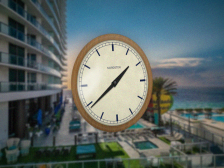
**1:39**
